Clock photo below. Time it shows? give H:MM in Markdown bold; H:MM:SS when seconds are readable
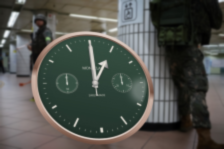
**1:00**
